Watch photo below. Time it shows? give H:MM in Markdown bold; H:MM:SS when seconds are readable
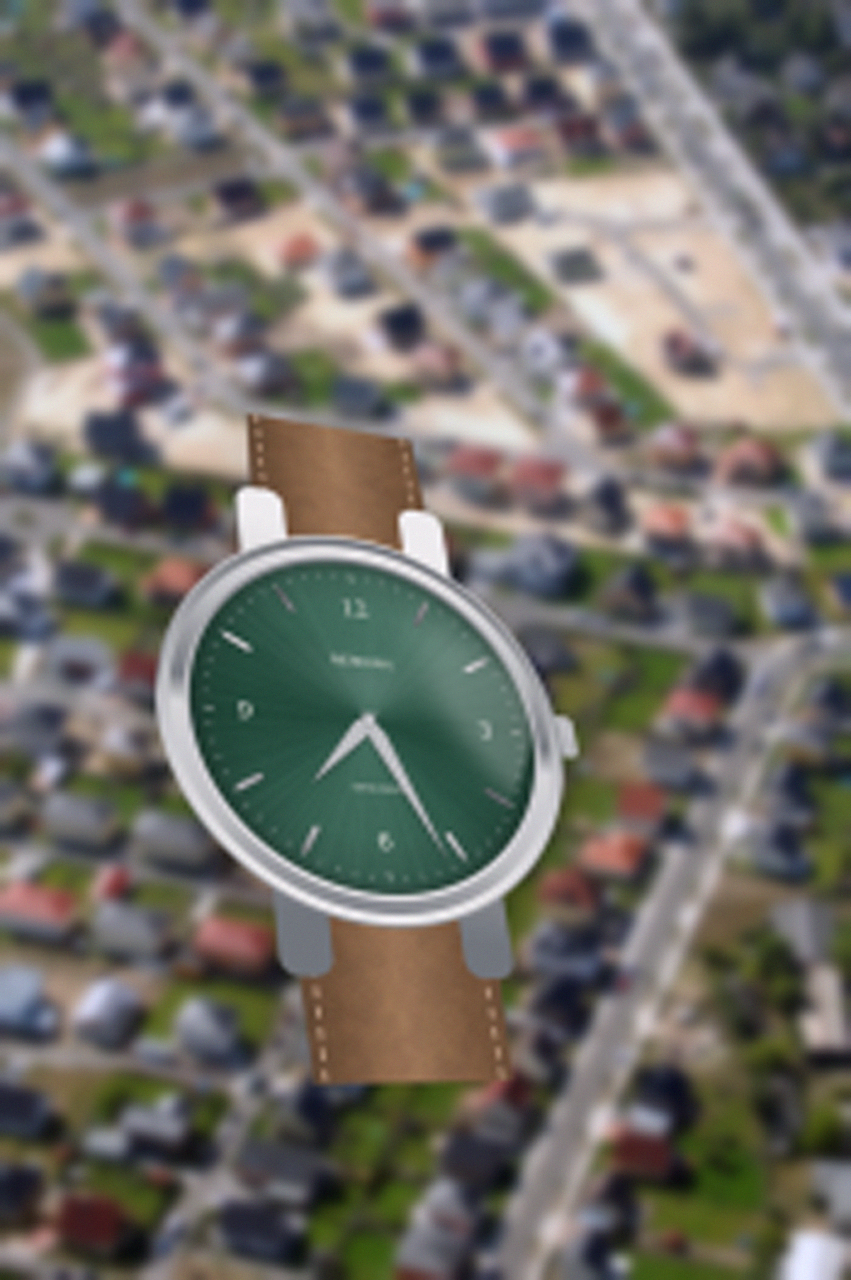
**7:26**
